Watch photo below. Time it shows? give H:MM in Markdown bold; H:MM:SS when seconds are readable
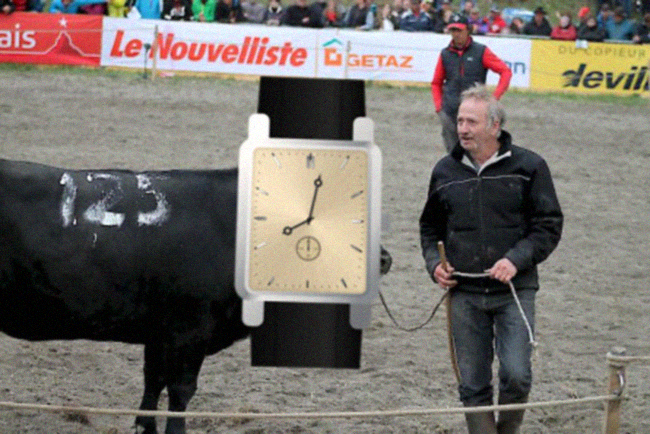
**8:02**
